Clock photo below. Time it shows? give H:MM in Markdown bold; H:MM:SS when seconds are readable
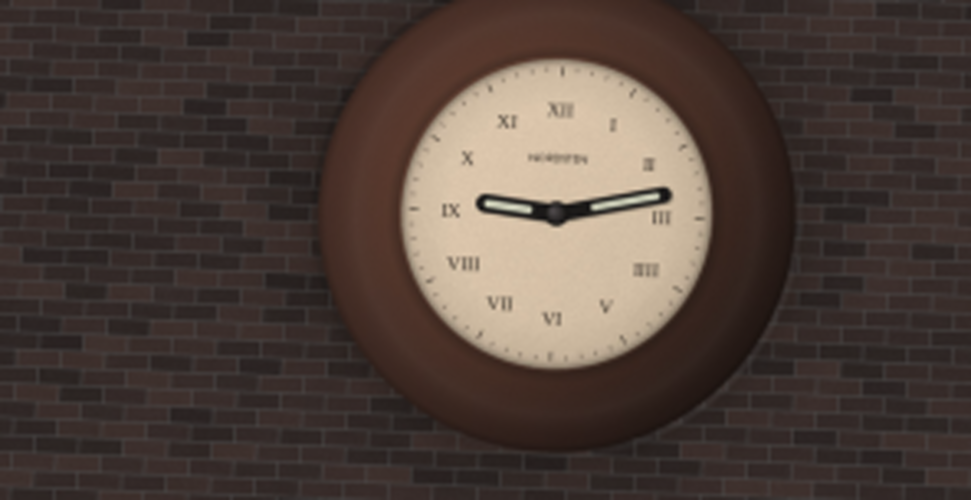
**9:13**
